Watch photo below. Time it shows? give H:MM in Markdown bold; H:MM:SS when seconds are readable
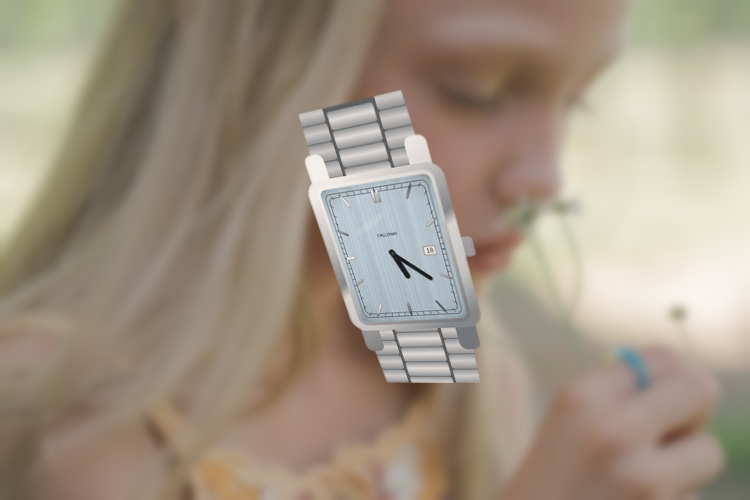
**5:22**
